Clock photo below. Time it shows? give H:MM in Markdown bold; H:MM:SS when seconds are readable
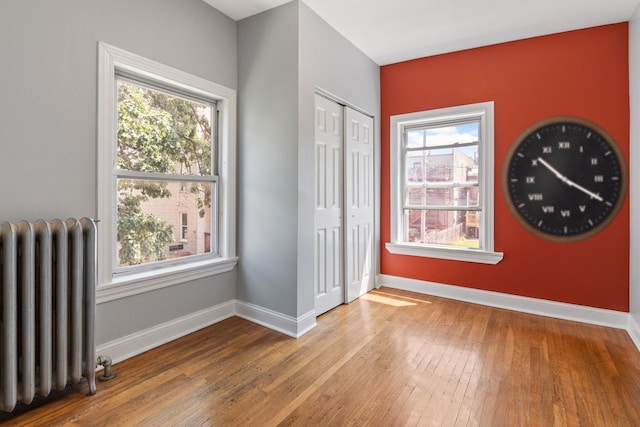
**10:20**
